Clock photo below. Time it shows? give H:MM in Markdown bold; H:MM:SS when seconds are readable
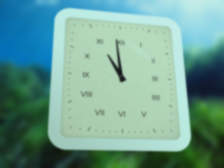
**10:59**
